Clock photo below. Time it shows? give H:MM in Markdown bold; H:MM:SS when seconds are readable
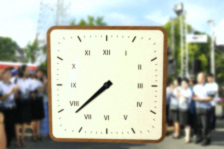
**7:38**
